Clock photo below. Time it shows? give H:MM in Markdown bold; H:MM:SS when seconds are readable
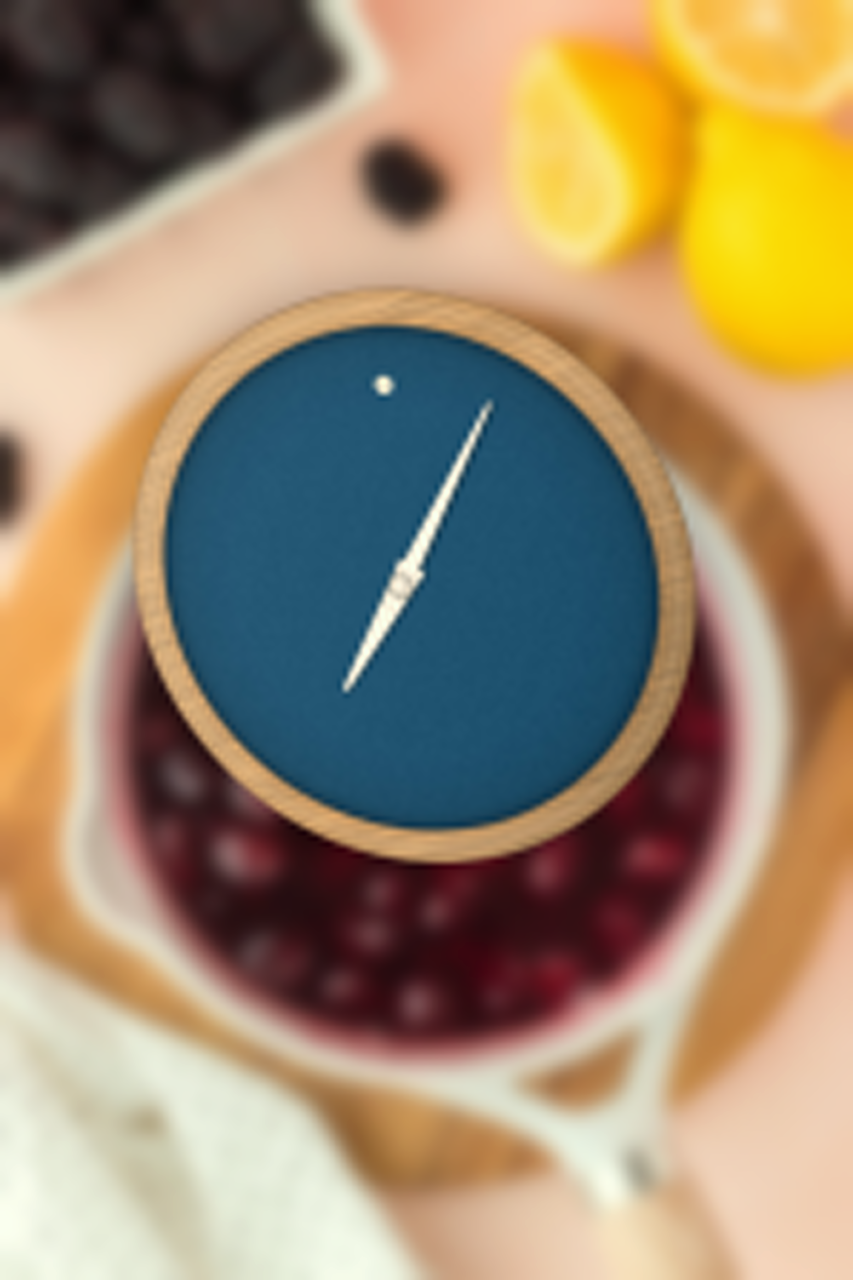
**7:05**
